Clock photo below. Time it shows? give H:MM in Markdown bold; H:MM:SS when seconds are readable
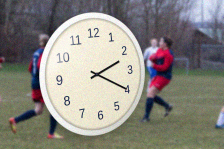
**2:20**
